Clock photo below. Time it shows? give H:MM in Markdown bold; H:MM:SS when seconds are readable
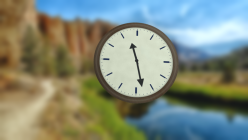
**11:28**
